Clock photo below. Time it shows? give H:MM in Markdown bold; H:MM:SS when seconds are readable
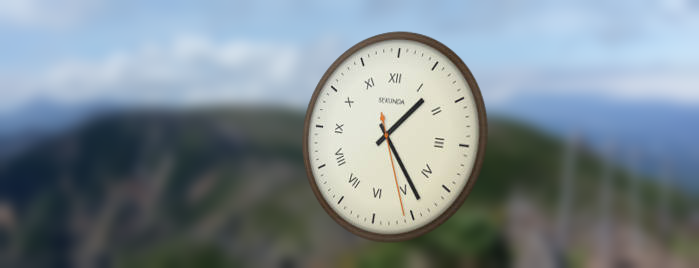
**1:23:26**
